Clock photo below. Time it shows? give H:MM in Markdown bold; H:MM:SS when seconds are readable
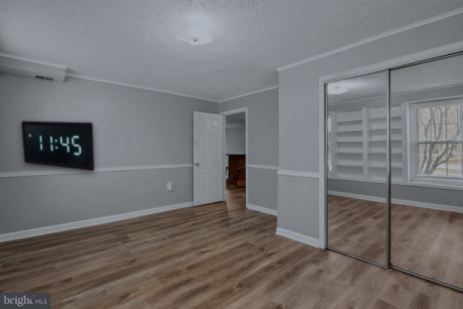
**11:45**
